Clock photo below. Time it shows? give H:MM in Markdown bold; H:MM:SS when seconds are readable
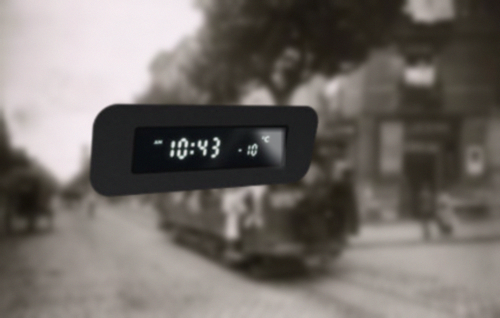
**10:43**
